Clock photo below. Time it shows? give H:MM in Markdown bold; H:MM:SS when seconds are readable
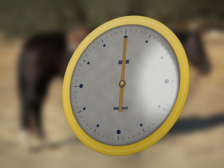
**6:00**
